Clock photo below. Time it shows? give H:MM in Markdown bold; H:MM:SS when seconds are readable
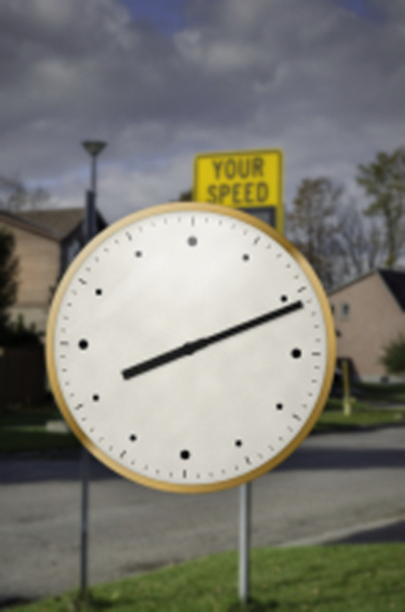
**8:11**
